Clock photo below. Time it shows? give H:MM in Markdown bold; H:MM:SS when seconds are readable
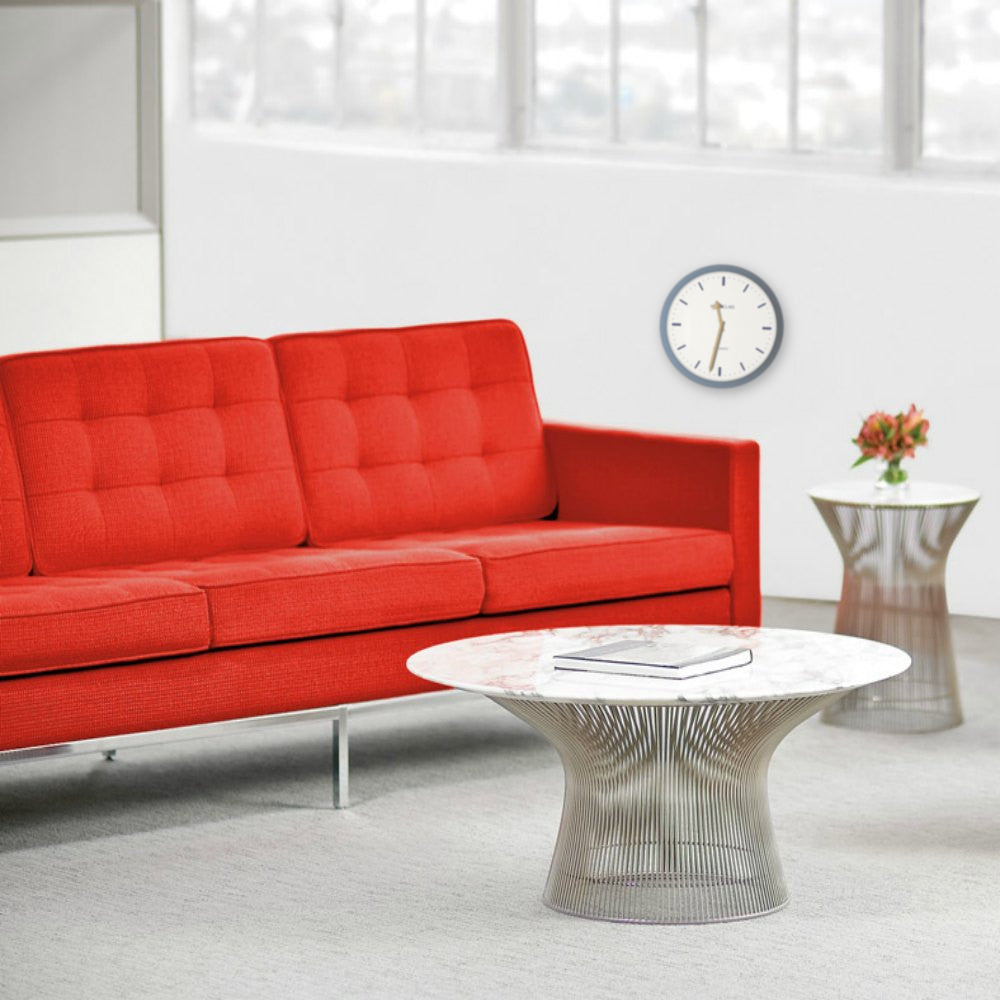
**11:32**
